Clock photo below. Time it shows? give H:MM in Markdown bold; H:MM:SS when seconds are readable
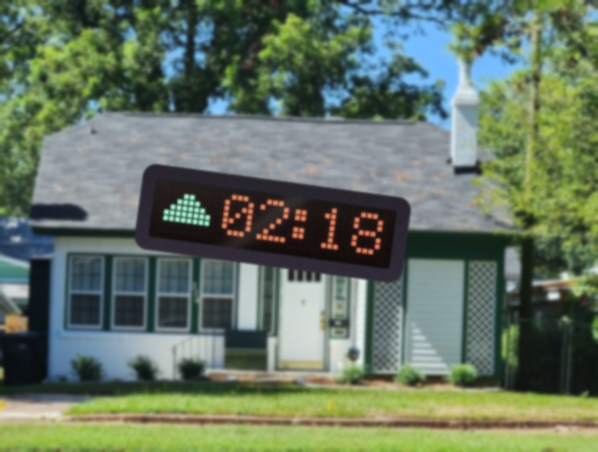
**2:18**
